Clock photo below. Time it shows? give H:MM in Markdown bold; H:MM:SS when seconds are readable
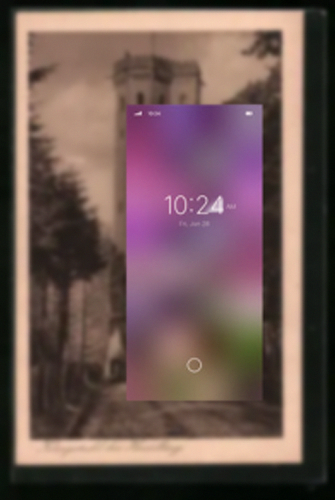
**10:24**
